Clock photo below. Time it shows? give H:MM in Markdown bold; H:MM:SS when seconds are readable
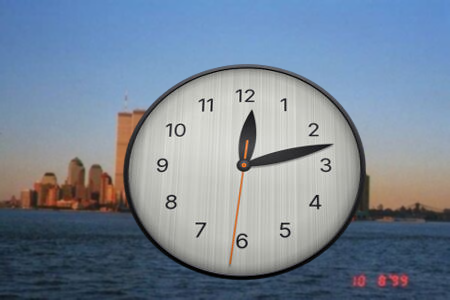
**12:12:31**
